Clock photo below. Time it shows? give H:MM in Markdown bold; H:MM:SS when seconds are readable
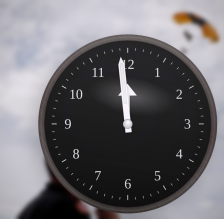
**11:59**
